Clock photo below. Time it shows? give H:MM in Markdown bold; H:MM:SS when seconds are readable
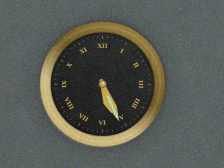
**5:26**
